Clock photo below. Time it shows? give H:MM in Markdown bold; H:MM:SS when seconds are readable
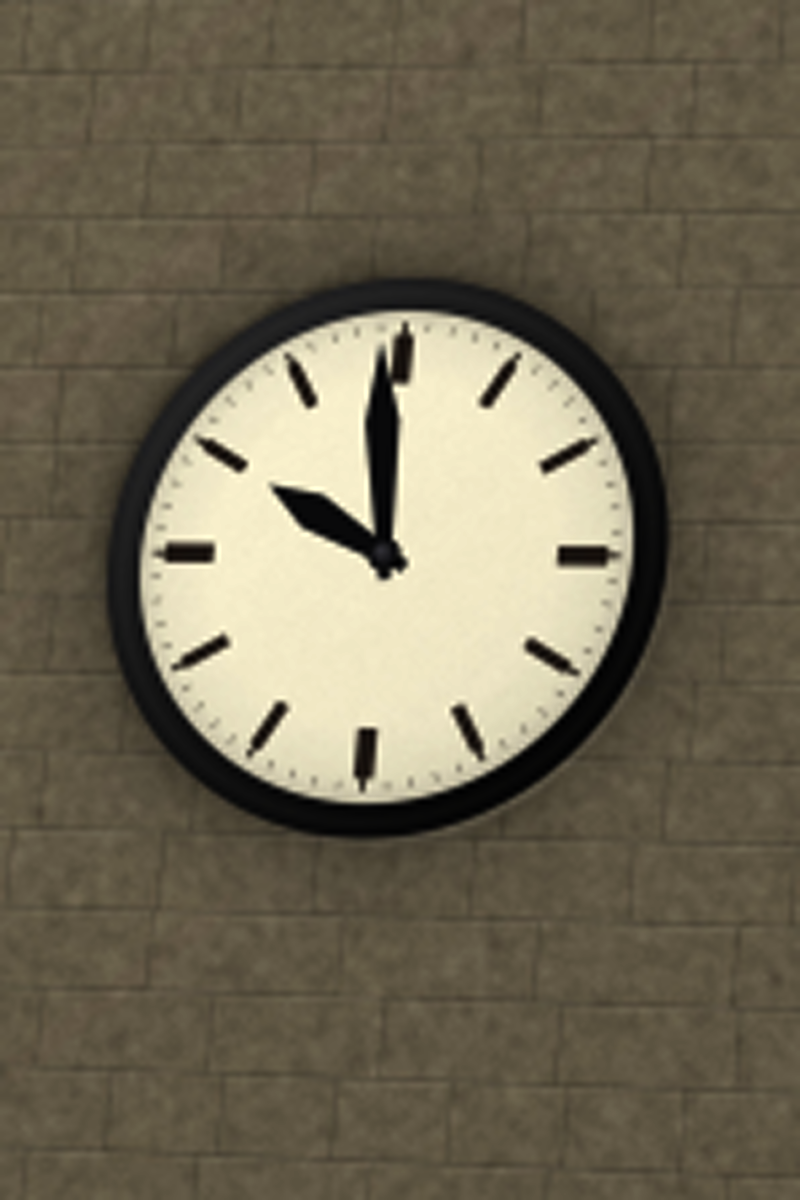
**9:59**
